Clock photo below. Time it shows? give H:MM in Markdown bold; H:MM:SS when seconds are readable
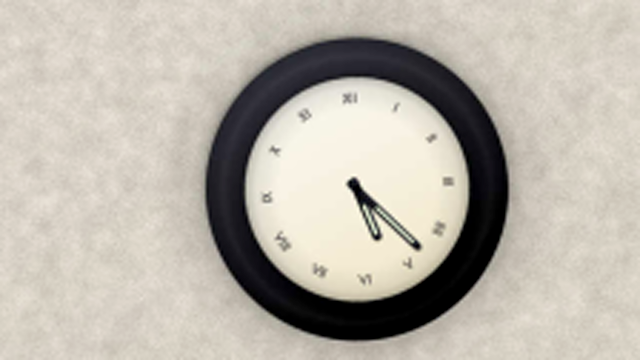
**5:23**
